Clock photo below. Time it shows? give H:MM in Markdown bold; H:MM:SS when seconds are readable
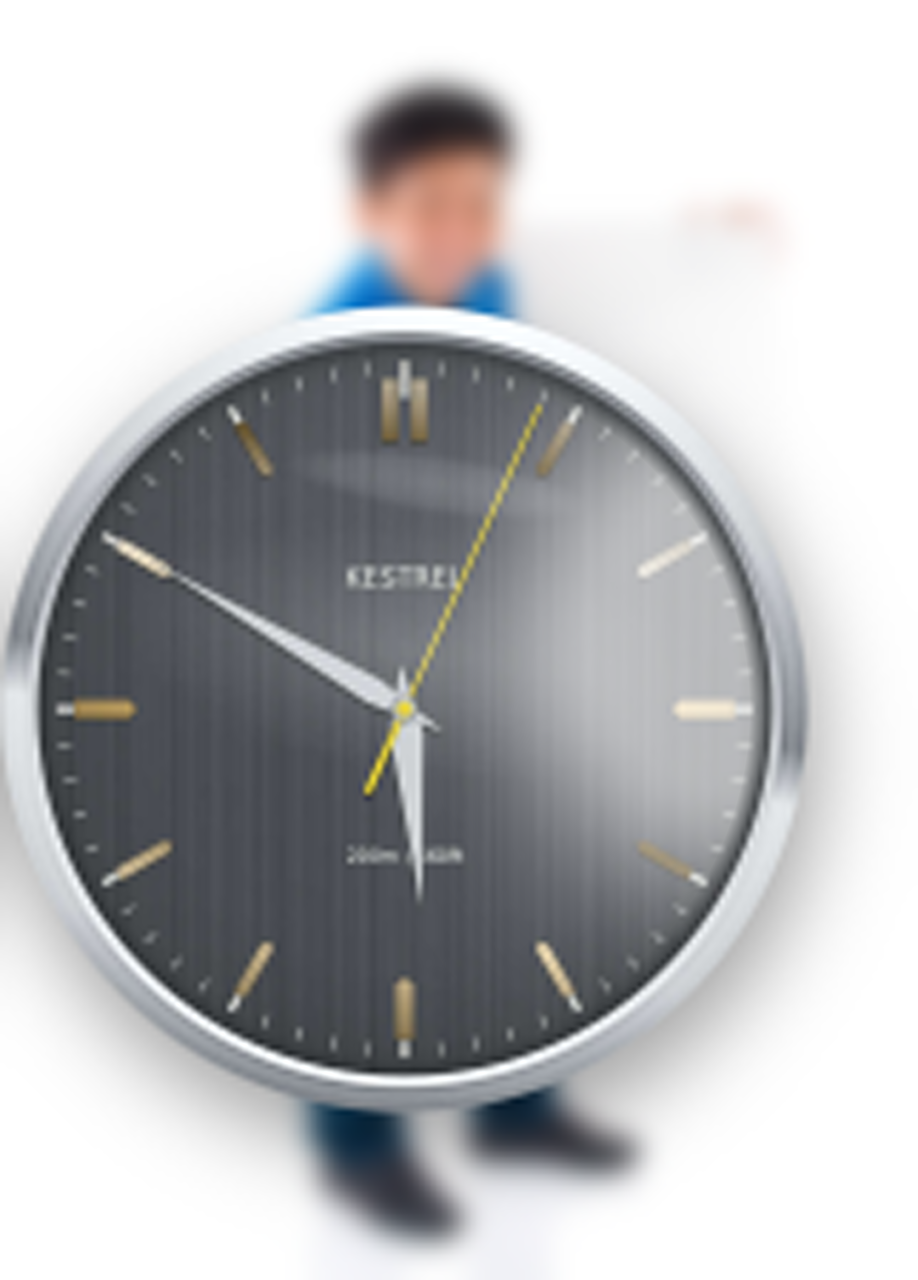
**5:50:04**
